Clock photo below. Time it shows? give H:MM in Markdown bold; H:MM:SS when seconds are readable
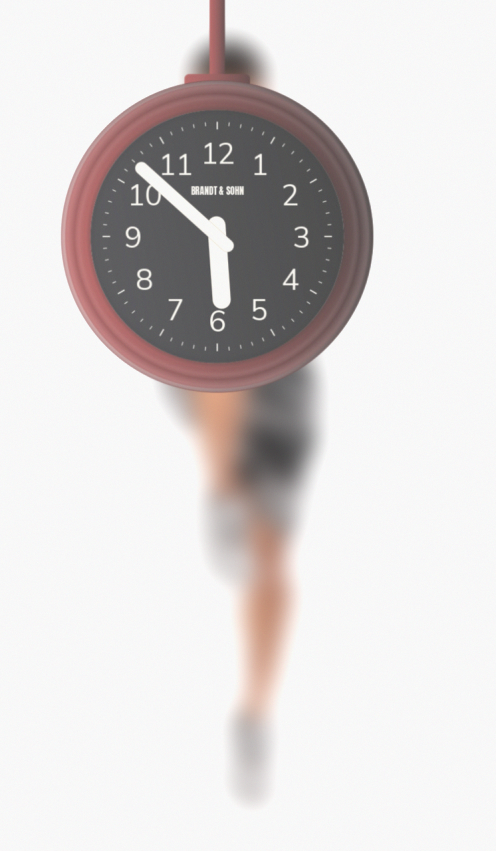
**5:52**
